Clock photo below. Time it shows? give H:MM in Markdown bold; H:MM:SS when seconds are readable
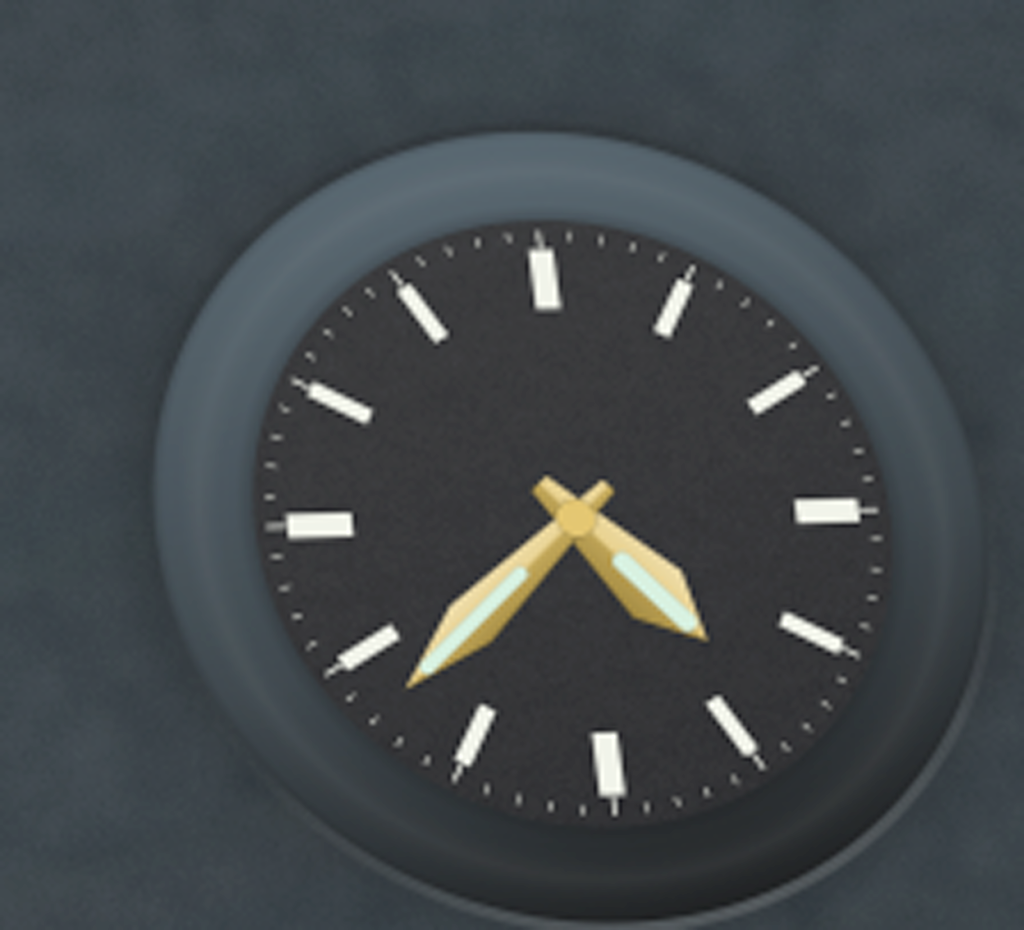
**4:38**
